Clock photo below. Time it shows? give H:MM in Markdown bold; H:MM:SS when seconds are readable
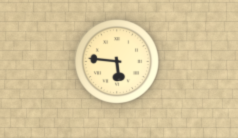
**5:46**
